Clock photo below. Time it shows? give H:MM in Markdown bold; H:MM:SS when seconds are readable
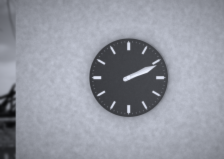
**2:11**
